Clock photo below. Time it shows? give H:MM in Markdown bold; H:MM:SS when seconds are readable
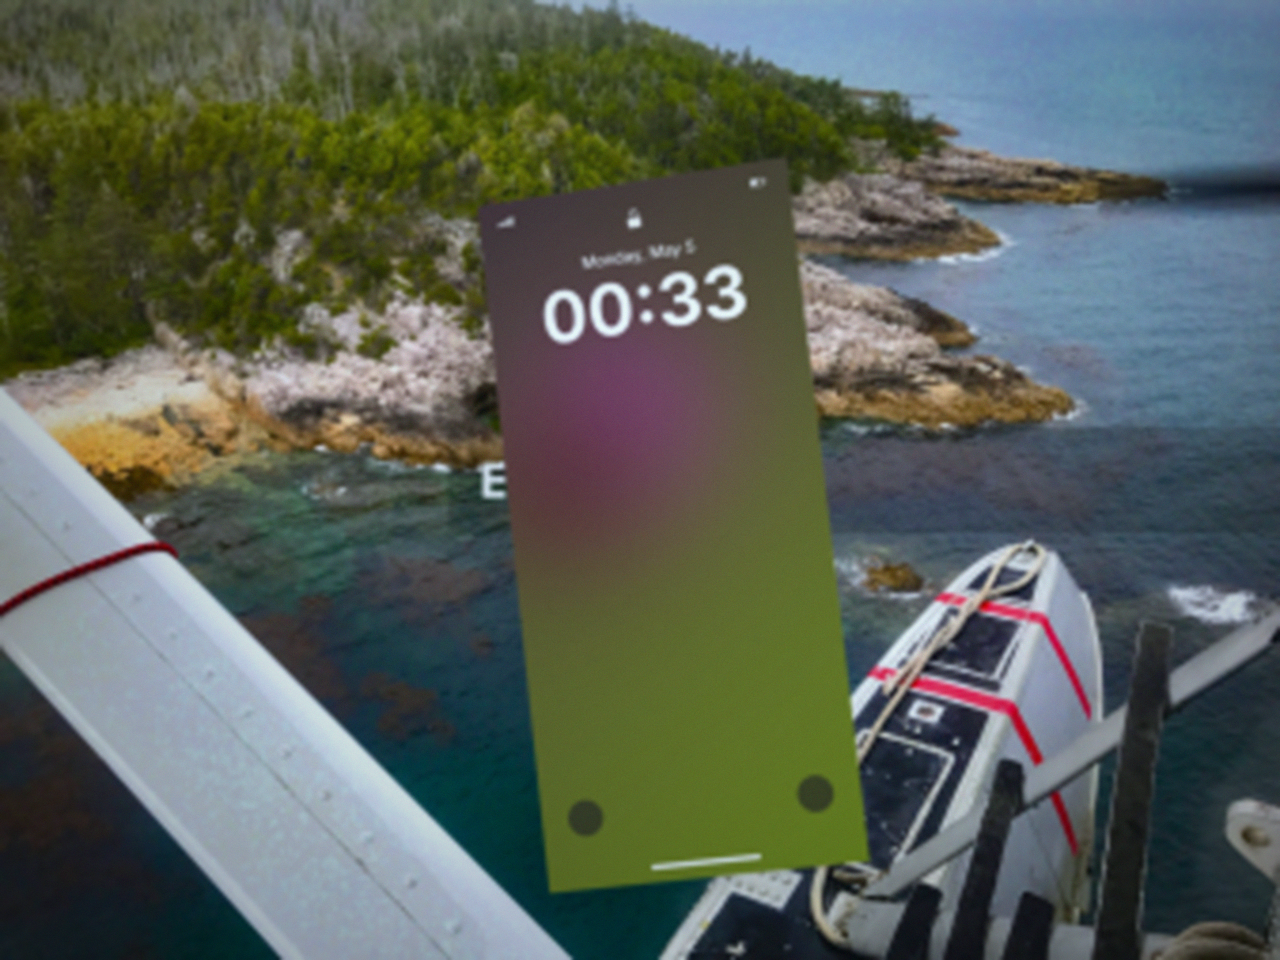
**0:33**
